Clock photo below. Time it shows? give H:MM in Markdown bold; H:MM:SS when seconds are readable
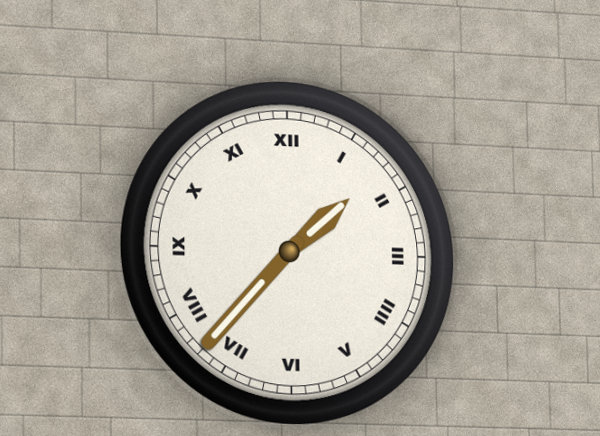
**1:37**
